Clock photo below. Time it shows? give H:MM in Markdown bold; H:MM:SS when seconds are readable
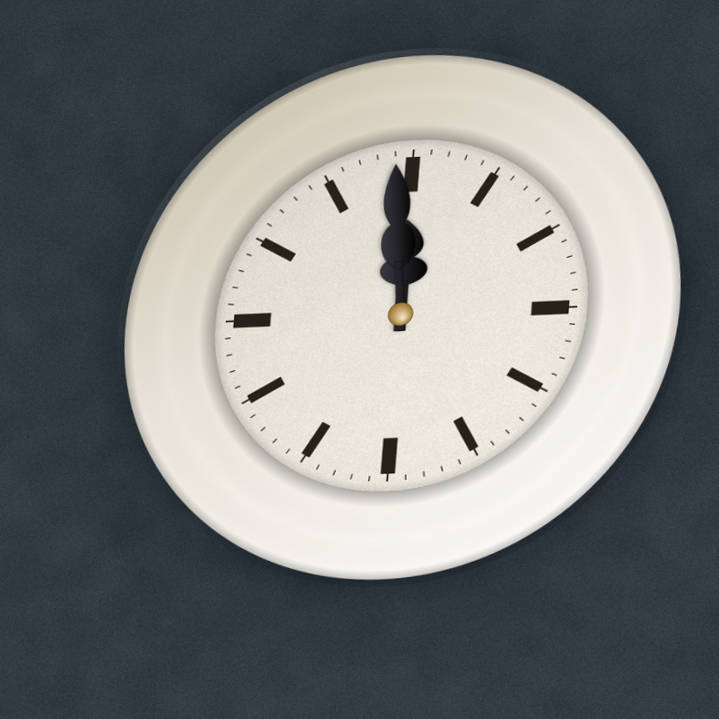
**11:59**
